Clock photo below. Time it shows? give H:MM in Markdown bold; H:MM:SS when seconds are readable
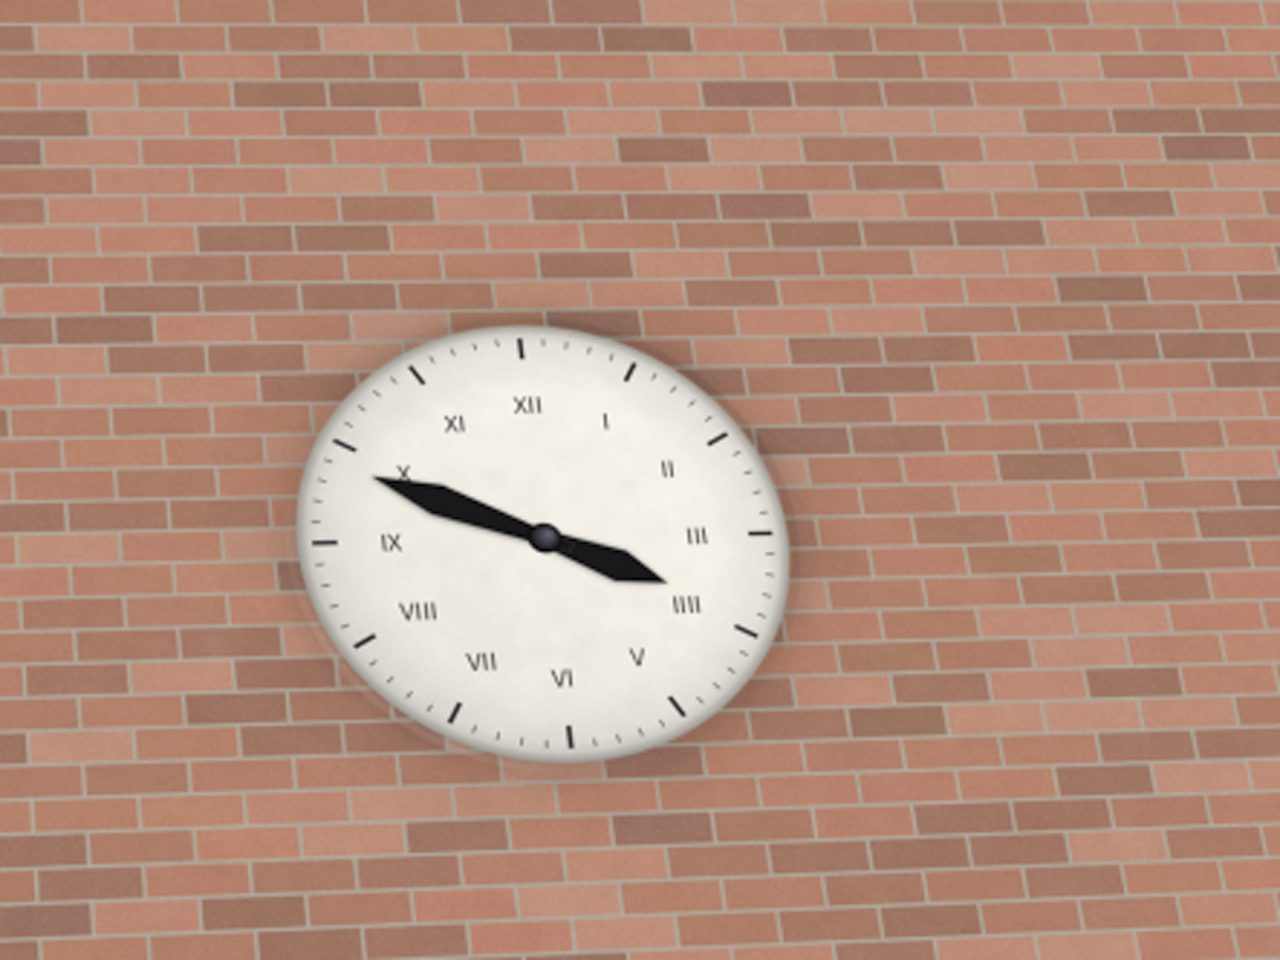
**3:49**
